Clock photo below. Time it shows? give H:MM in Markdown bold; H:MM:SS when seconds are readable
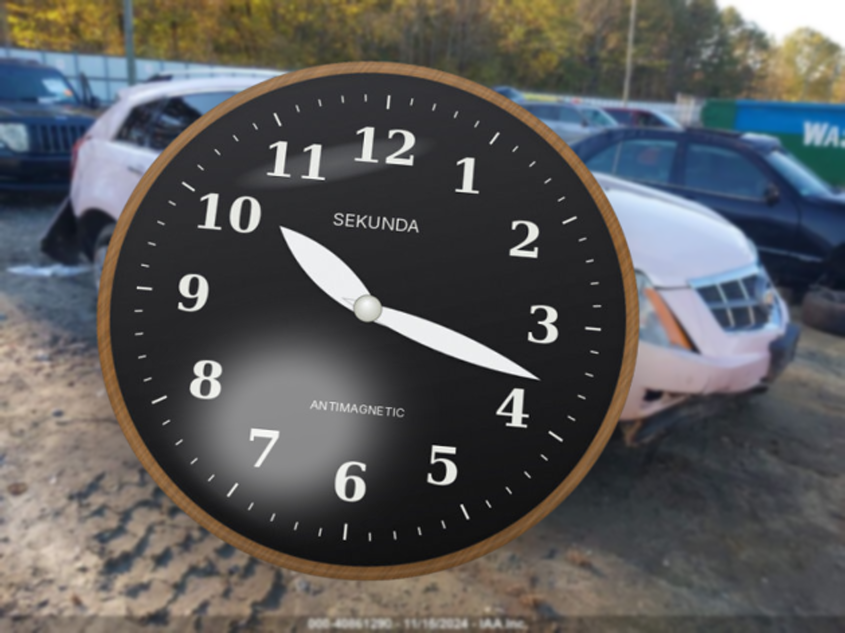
**10:18**
